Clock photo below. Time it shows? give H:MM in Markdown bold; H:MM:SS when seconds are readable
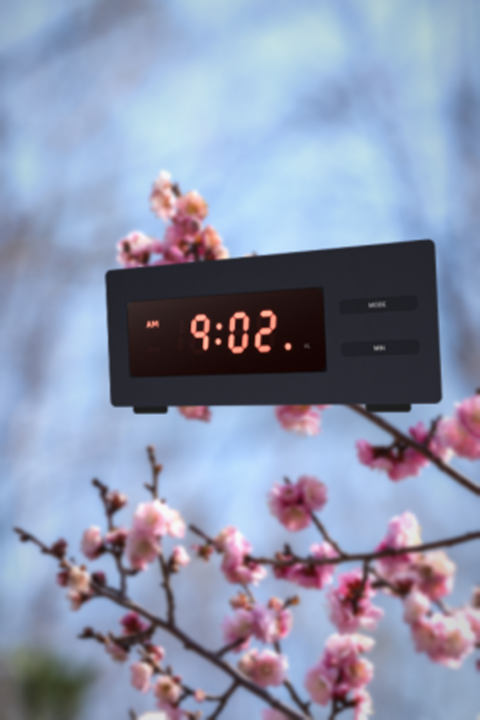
**9:02**
